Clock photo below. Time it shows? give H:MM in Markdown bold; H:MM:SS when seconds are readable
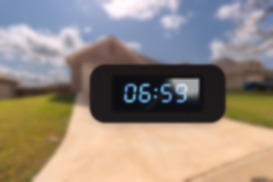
**6:59**
